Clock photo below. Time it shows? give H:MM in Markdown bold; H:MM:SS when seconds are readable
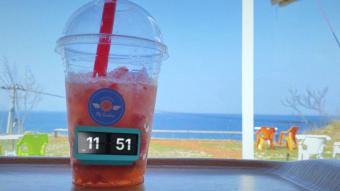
**11:51**
